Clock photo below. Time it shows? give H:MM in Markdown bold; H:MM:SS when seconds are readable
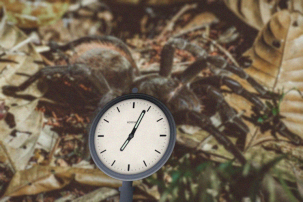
**7:04**
